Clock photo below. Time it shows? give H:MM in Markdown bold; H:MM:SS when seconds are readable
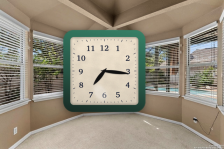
**7:16**
